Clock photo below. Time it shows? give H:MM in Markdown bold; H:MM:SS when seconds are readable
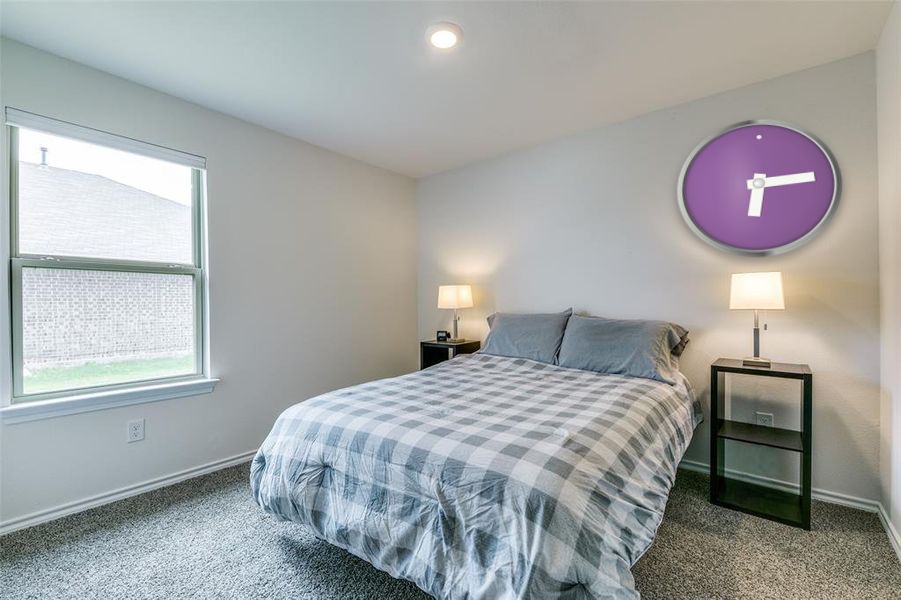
**6:14**
